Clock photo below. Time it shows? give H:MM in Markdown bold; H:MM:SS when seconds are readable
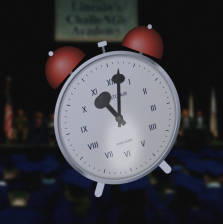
**11:02**
